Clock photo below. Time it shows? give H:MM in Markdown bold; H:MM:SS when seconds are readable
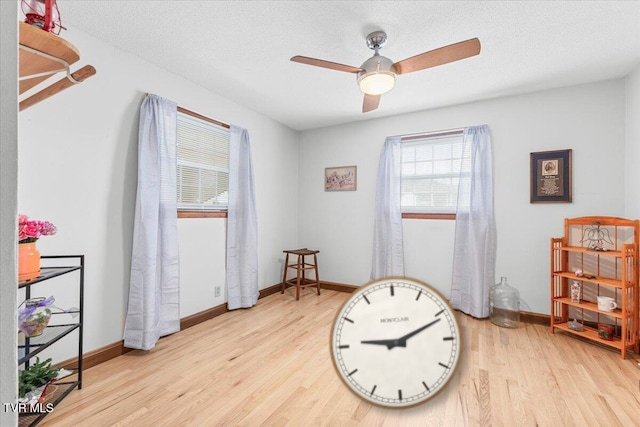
**9:11**
